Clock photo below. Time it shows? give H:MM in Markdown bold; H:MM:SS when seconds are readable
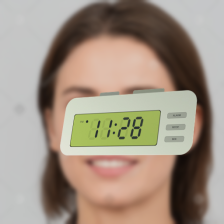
**11:28**
